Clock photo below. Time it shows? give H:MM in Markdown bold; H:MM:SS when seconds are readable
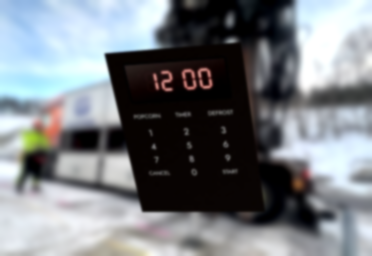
**12:00**
